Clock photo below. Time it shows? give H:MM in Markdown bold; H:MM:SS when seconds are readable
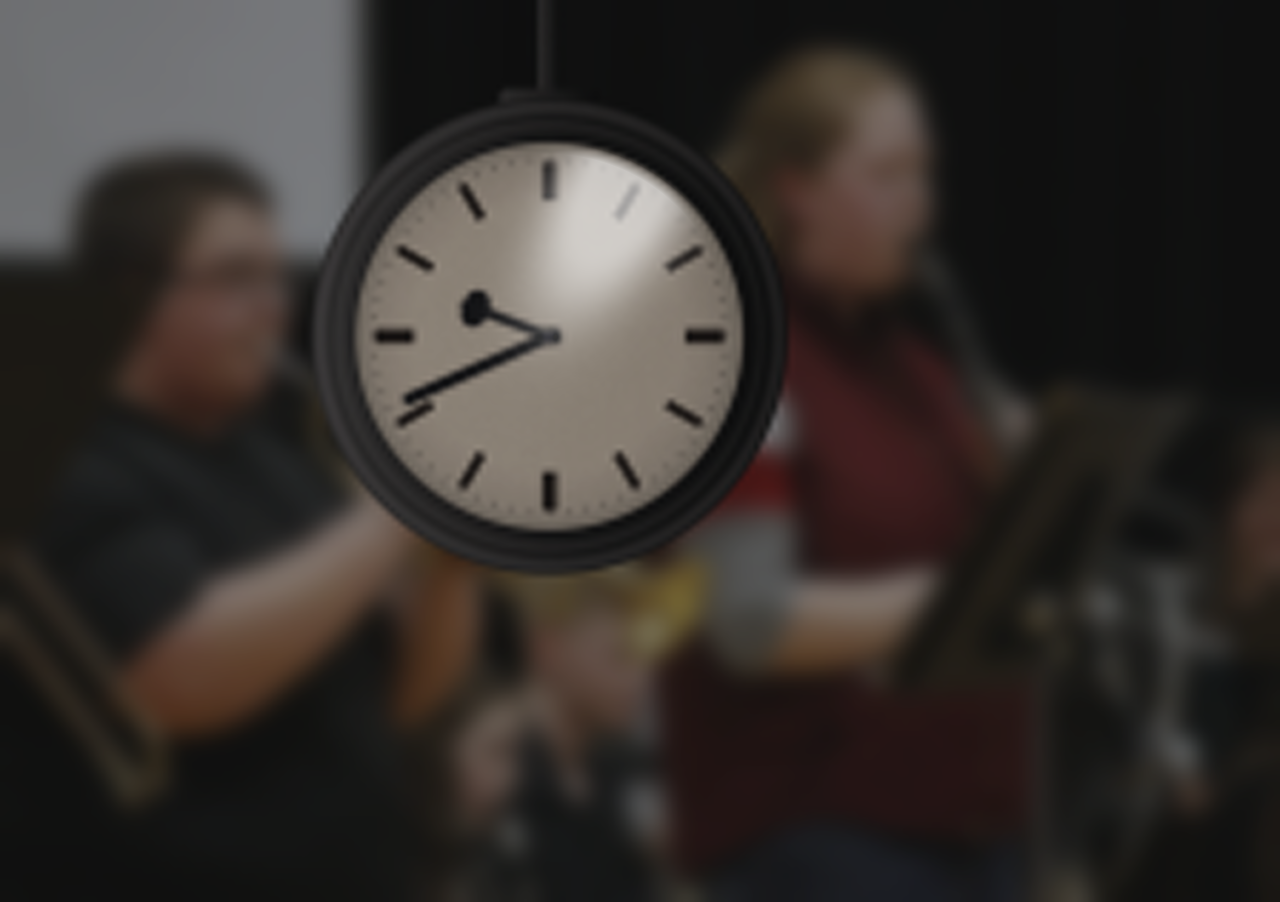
**9:41**
